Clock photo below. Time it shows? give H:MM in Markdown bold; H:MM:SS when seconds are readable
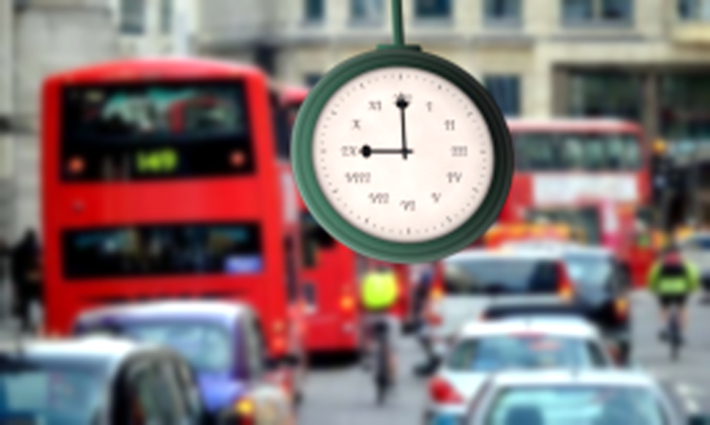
**9:00**
